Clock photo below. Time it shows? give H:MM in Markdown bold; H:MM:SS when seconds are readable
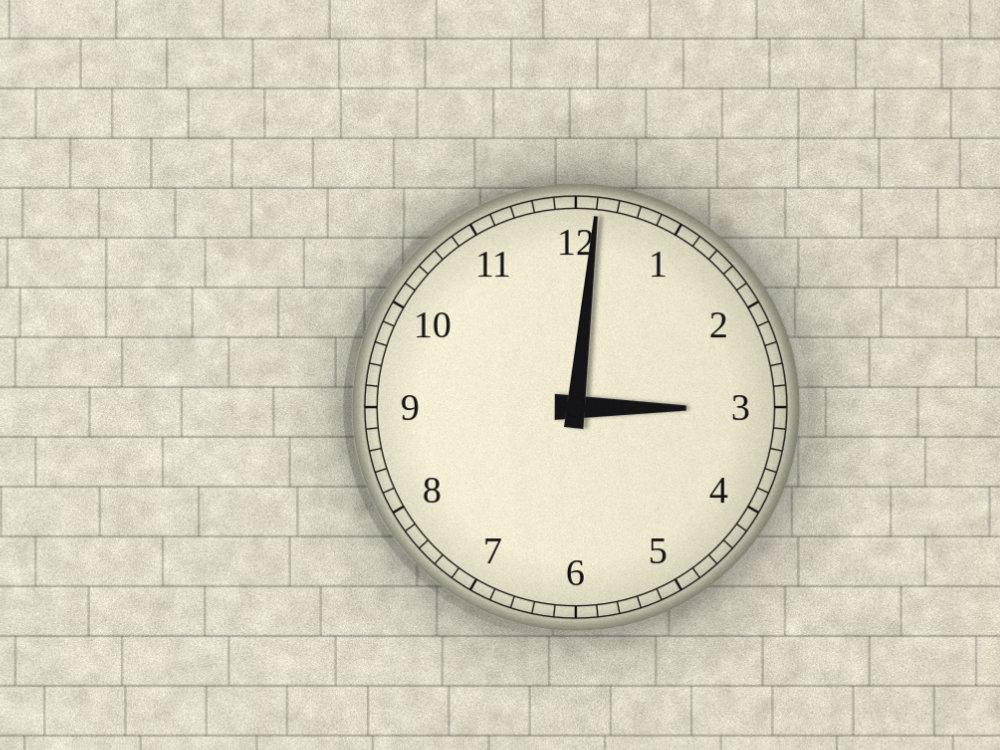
**3:01**
